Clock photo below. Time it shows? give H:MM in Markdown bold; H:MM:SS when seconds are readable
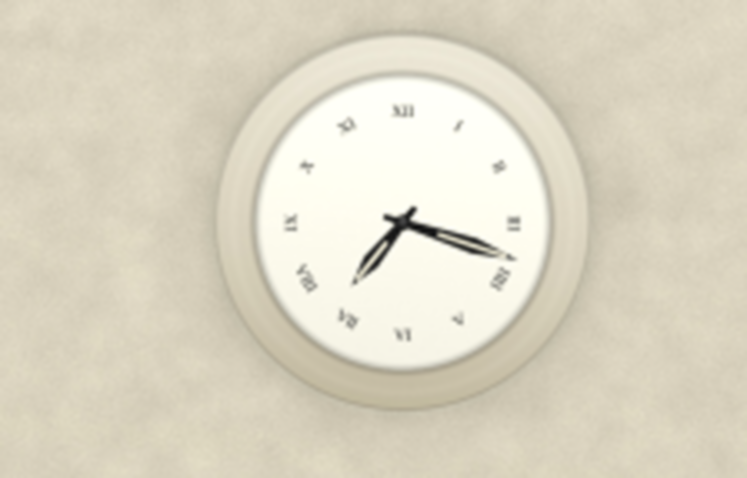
**7:18**
